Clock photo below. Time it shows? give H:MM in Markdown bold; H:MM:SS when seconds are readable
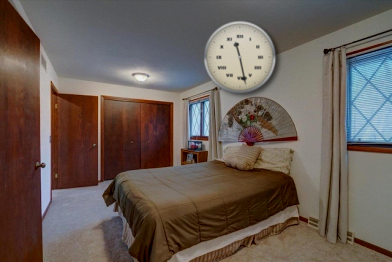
**11:28**
